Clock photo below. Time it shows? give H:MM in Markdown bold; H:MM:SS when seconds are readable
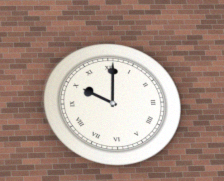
**10:01**
